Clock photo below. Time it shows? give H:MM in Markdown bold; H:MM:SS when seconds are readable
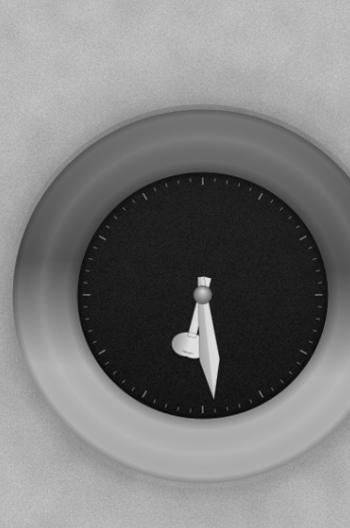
**6:29**
